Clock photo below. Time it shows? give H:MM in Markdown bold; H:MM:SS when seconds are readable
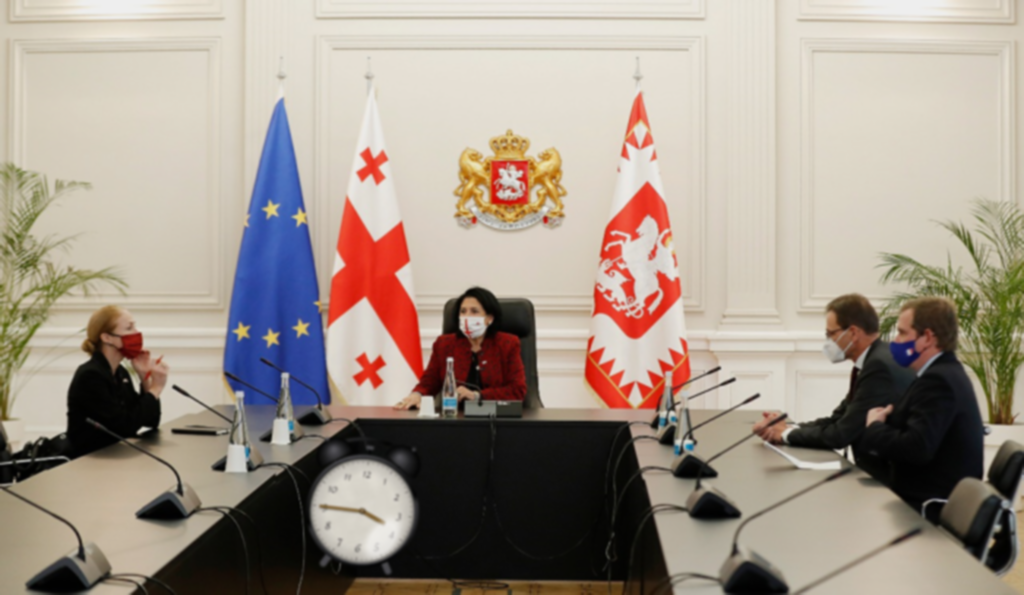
**3:45**
